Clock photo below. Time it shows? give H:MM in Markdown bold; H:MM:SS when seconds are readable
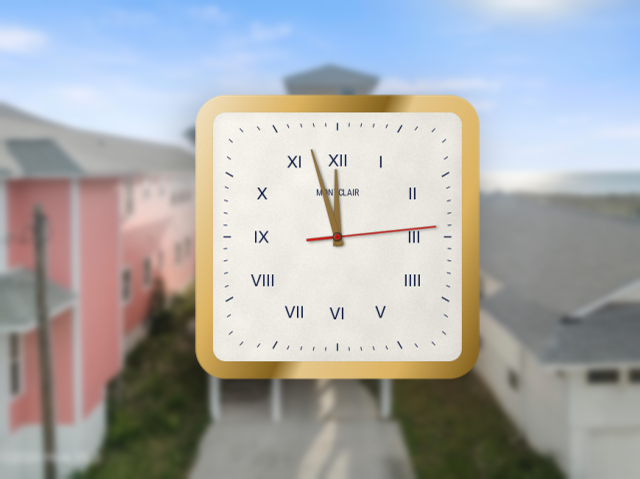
**11:57:14**
